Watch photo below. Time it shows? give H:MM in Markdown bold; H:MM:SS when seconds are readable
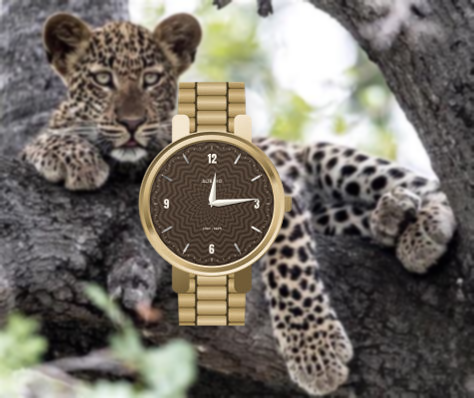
**12:14**
